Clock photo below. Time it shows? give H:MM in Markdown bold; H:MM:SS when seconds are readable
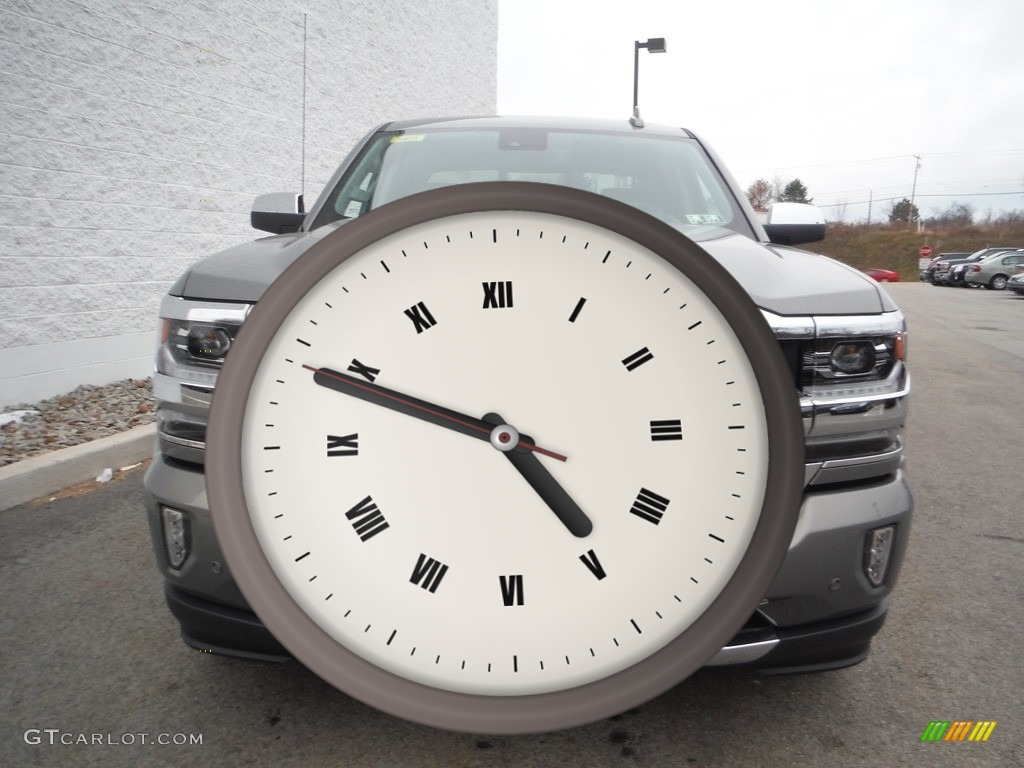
**4:48:49**
